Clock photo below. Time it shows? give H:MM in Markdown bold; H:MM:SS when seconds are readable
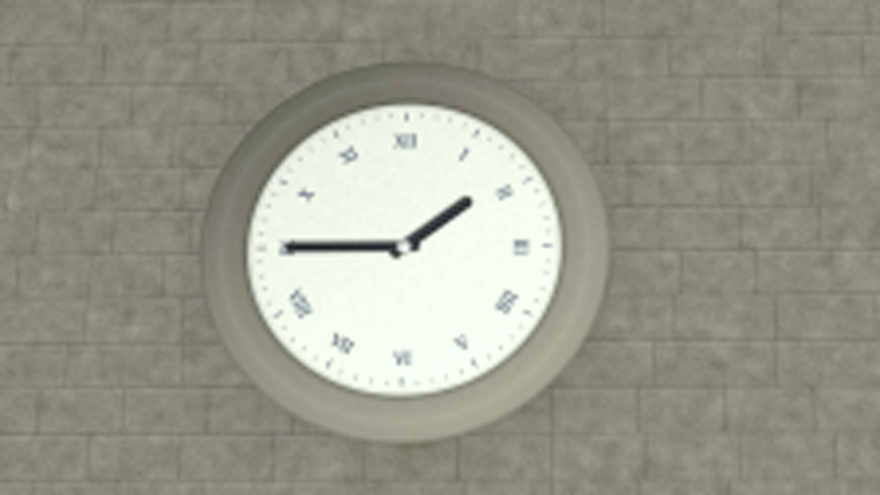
**1:45**
